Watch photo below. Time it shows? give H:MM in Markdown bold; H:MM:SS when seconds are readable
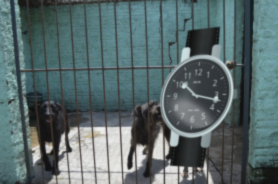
**10:17**
